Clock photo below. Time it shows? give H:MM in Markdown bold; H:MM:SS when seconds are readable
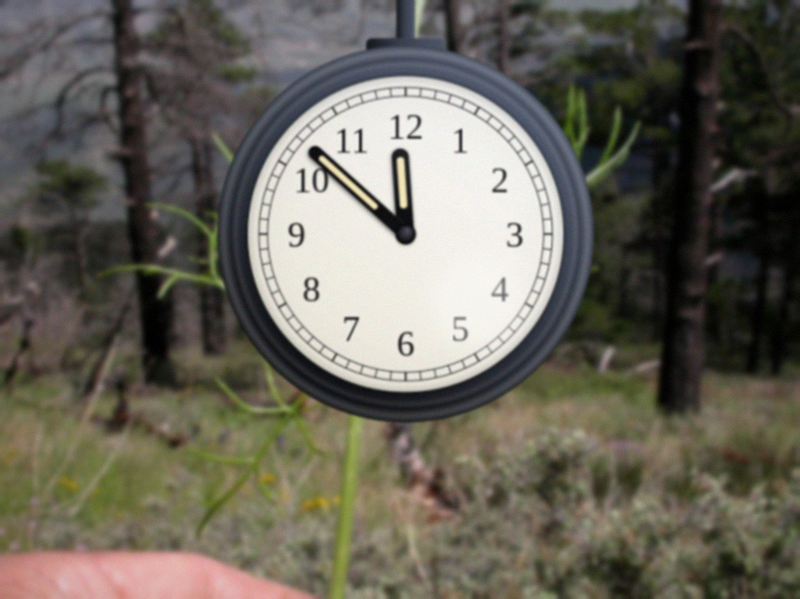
**11:52**
